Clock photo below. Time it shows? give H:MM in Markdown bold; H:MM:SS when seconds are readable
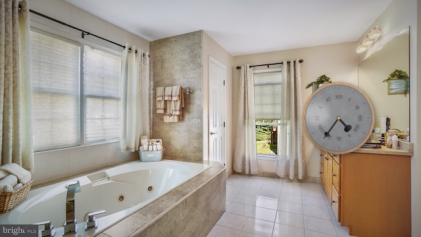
**4:36**
